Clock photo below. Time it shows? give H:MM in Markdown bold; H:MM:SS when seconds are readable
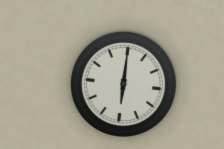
**6:00**
